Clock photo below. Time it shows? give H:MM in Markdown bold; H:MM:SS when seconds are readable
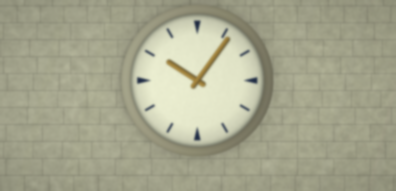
**10:06**
